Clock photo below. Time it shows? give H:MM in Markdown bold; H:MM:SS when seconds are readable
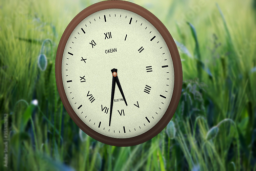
**5:33**
